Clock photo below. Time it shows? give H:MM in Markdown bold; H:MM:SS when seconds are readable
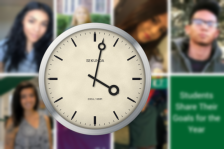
**4:02**
